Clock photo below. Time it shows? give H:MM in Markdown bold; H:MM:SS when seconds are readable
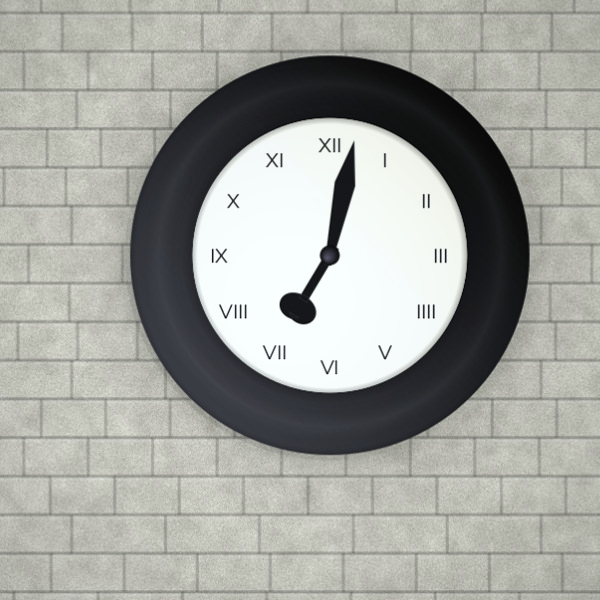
**7:02**
